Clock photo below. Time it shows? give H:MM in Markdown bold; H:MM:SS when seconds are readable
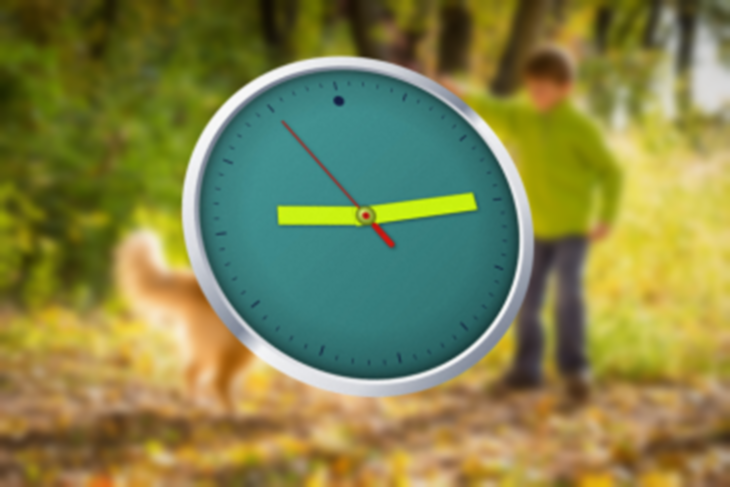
**9:14:55**
